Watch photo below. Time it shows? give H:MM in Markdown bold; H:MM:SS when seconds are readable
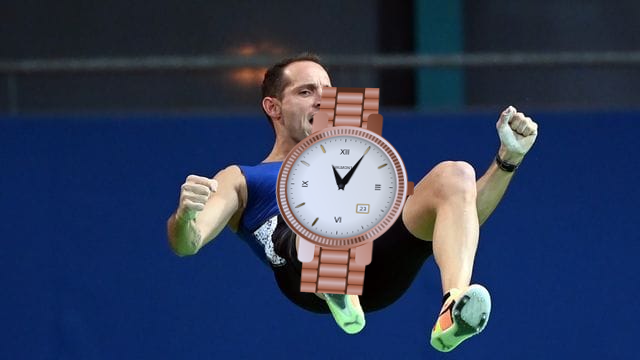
**11:05**
